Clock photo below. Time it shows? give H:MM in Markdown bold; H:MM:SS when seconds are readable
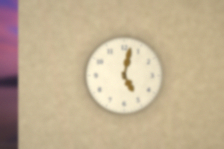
**5:02**
